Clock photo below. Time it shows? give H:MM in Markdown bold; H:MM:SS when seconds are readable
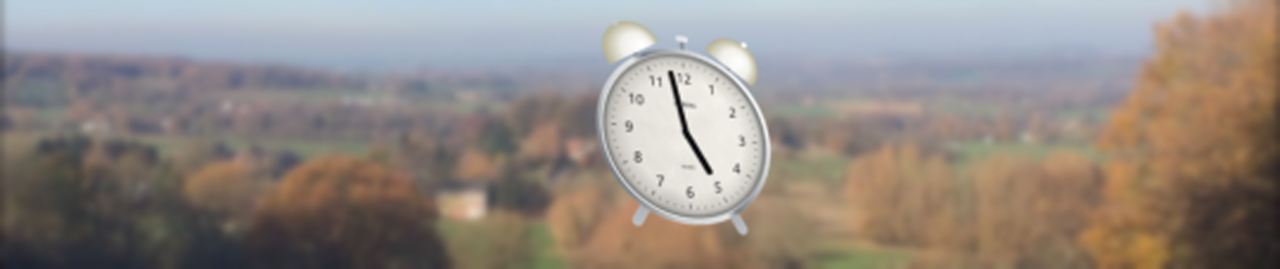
**4:58**
